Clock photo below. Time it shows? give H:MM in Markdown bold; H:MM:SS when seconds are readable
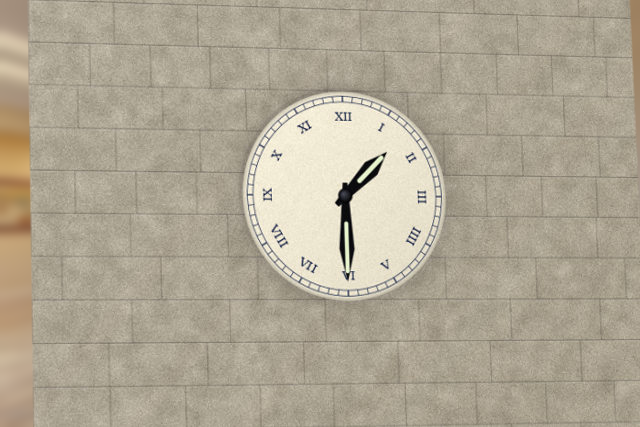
**1:30**
